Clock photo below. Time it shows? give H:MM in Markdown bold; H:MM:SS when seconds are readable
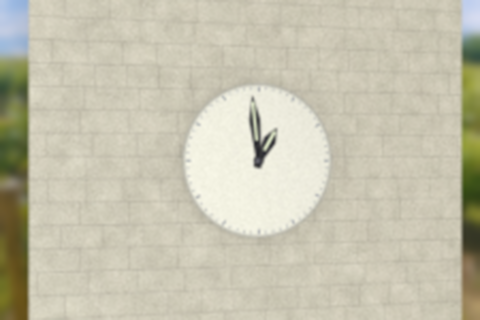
**12:59**
